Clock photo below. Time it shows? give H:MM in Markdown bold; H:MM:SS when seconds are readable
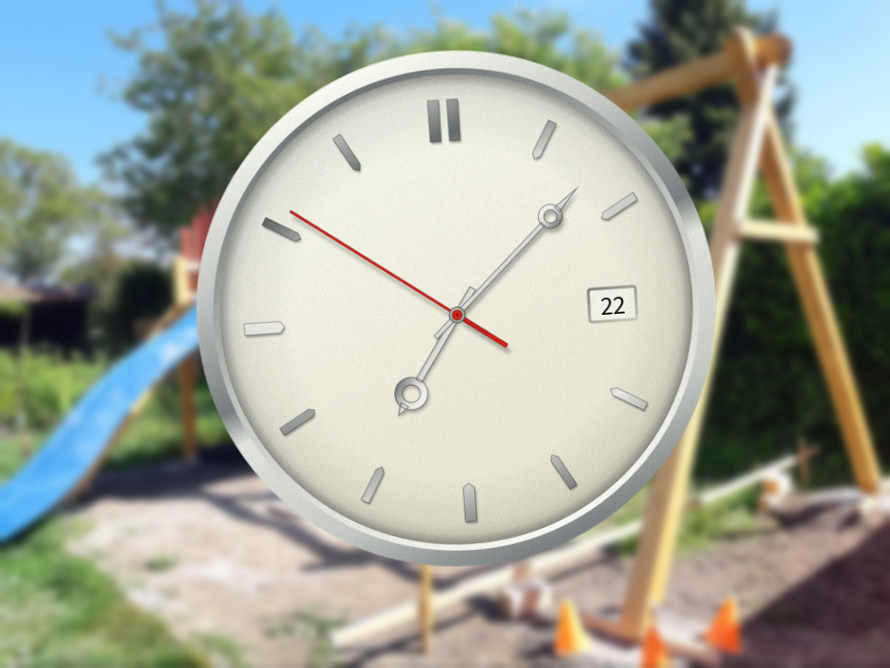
**7:07:51**
